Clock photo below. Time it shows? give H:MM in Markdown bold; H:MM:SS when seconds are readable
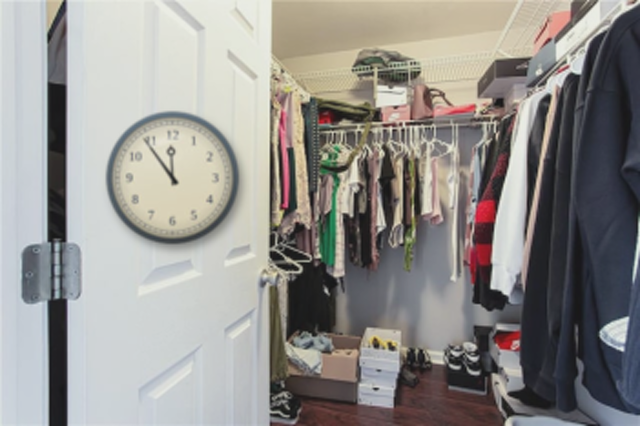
**11:54**
